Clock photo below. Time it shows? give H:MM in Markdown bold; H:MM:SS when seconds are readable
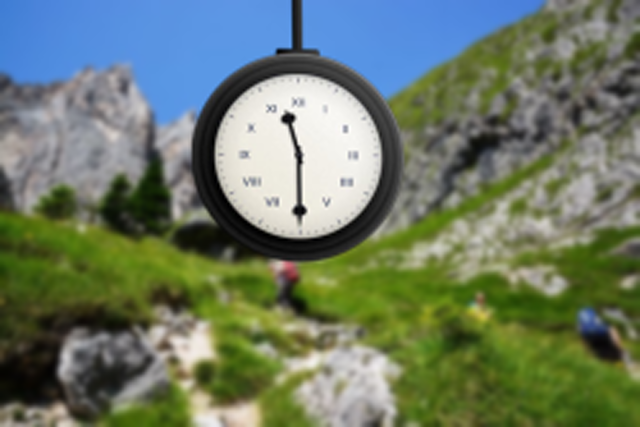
**11:30**
